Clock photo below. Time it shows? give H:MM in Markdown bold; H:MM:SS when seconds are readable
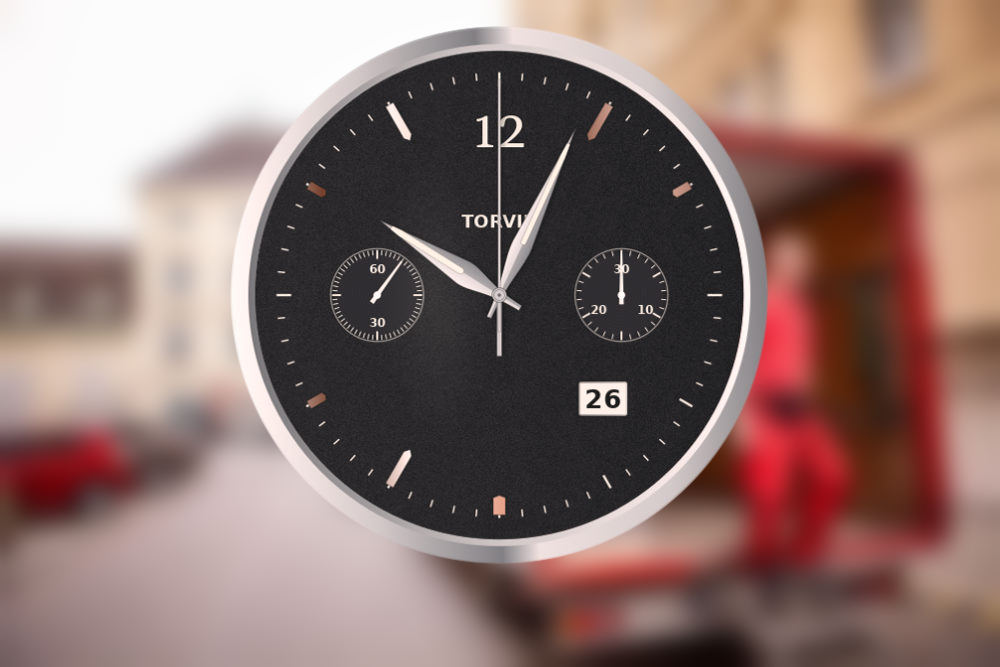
**10:04:06**
